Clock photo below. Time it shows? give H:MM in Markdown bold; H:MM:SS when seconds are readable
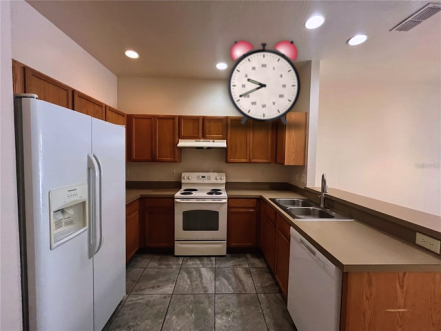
**9:41**
